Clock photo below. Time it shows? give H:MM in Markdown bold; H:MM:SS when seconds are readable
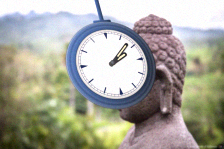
**2:08**
